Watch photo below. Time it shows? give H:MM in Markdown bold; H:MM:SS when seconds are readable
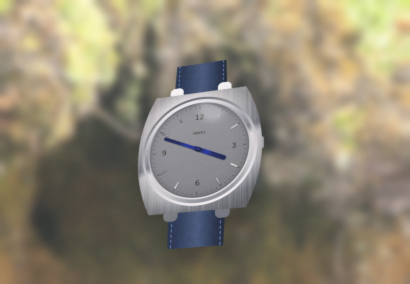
**3:49**
